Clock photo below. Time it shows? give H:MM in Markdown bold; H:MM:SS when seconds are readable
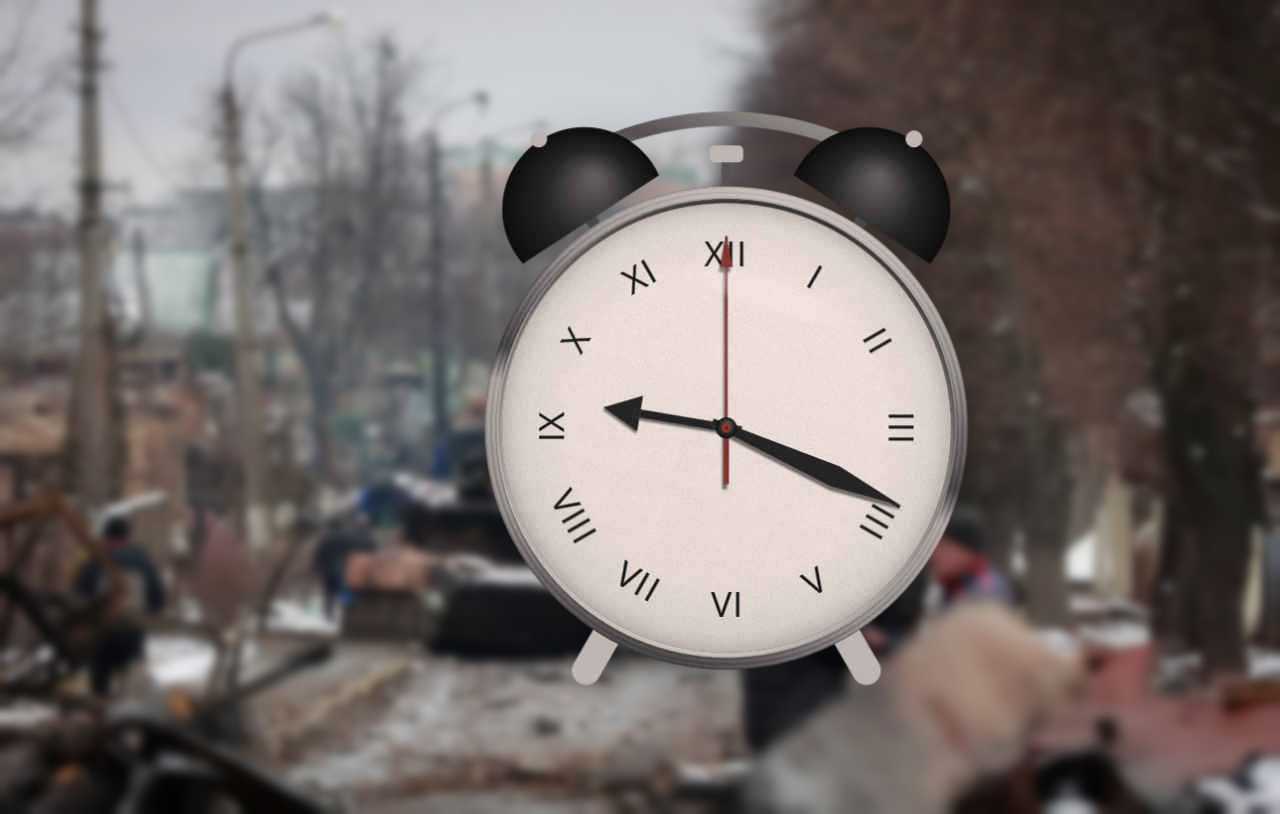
**9:19:00**
